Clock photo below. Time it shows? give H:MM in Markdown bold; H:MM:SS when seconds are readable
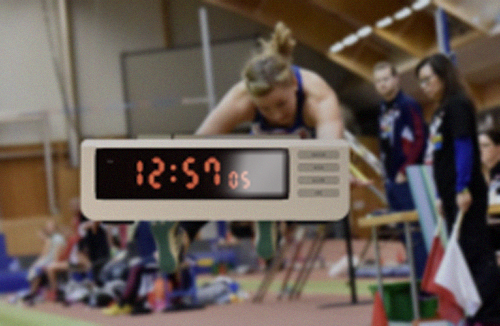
**12:57:05**
